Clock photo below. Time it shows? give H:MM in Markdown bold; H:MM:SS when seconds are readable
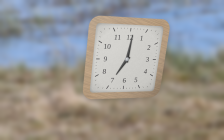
**7:01**
